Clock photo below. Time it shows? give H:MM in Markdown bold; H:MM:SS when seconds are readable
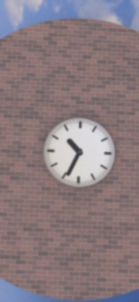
**10:34**
